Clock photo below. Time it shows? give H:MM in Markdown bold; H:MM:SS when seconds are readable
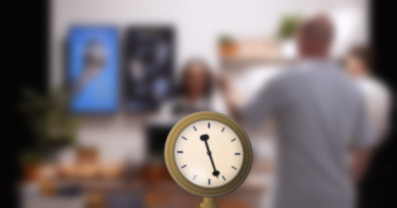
**11:27**
